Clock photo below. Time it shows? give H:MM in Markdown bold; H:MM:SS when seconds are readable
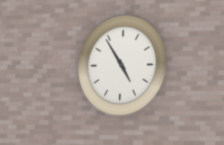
**4:54**
